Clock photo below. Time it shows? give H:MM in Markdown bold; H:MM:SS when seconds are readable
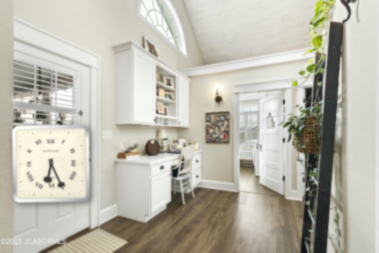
**6:26**
